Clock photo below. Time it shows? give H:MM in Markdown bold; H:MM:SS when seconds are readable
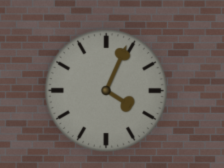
**4:04**
